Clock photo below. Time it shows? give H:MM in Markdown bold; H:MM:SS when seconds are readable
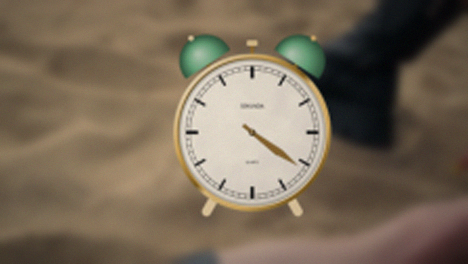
**4:21**
